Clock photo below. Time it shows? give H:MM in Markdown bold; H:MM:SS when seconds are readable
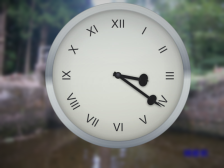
**3:21**
